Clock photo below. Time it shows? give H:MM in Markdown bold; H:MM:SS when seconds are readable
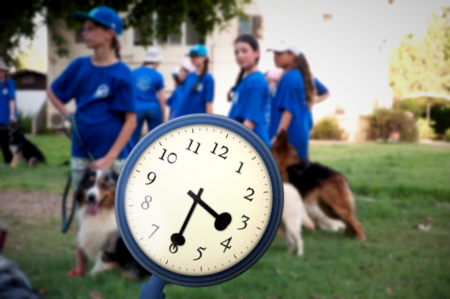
**3:30**
